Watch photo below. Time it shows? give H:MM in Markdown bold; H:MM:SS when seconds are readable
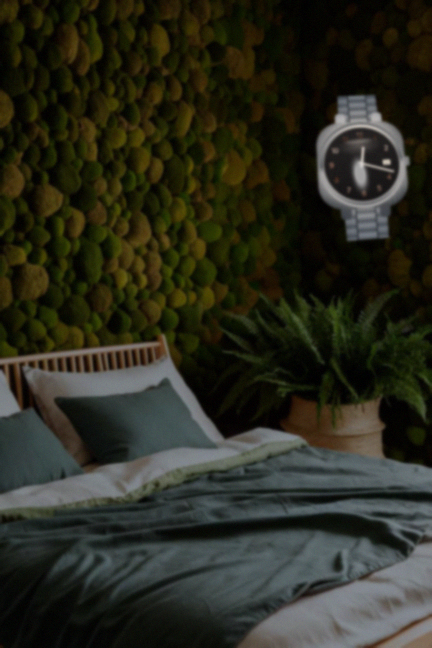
**12:18**
